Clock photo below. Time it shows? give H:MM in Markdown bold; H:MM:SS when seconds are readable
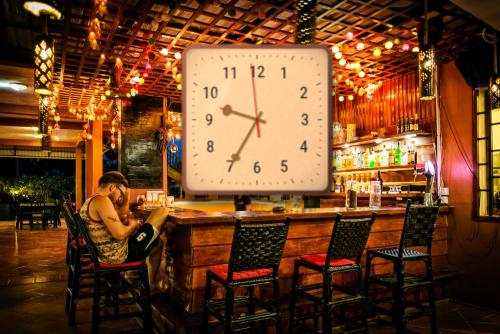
**9:34:59**
